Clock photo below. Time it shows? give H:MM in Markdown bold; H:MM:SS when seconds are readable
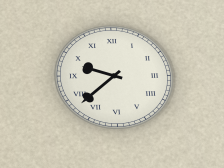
**9:38**
